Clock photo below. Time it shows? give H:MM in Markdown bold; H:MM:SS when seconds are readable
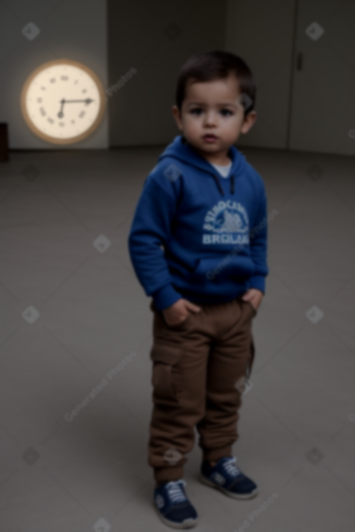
**6:14**
